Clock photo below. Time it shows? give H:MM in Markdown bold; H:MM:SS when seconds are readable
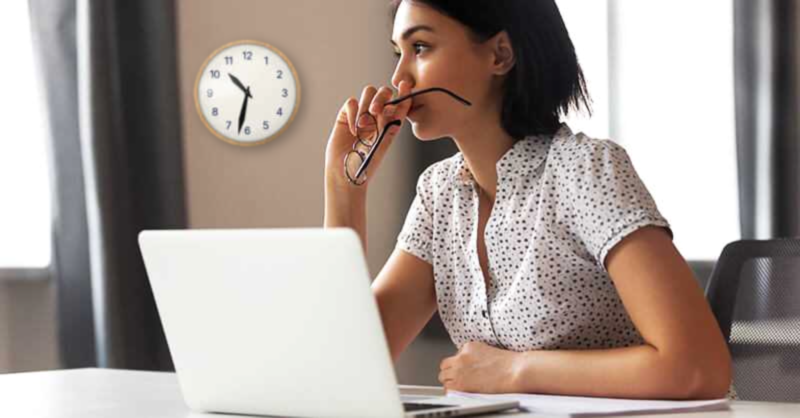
**10:32**
